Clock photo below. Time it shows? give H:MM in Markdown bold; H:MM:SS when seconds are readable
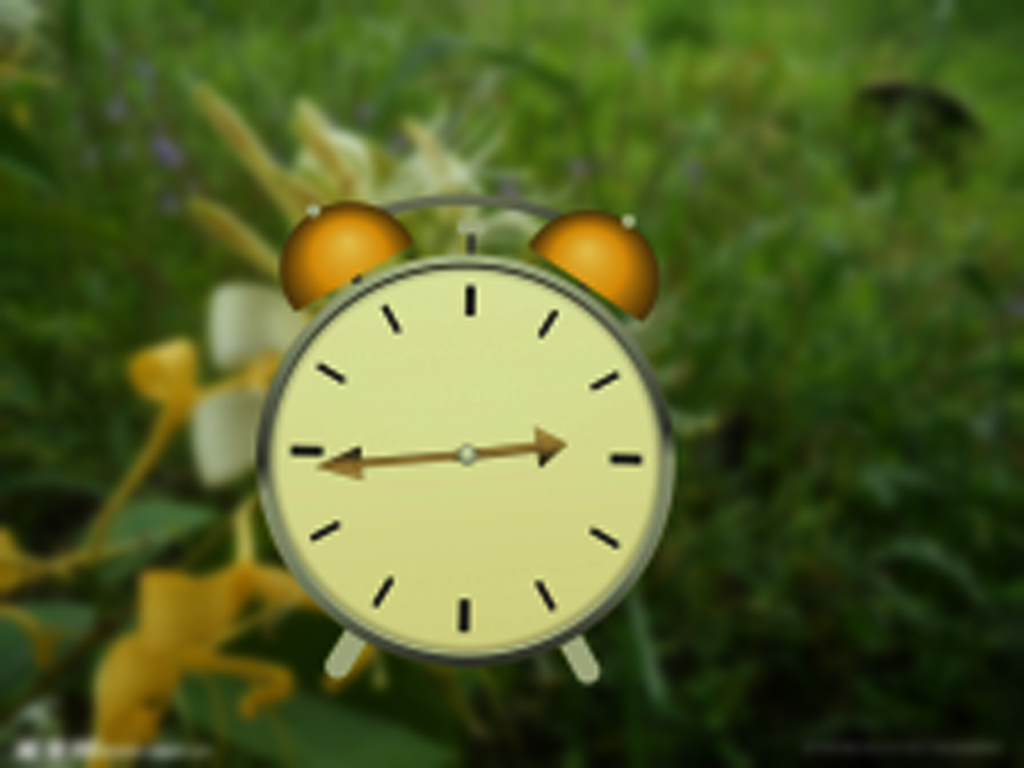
**2:44**
